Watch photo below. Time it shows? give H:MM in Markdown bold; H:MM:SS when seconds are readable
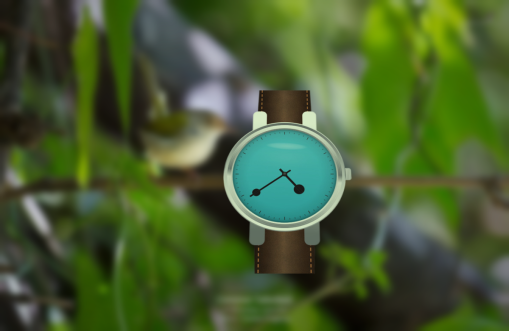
**4:39**
